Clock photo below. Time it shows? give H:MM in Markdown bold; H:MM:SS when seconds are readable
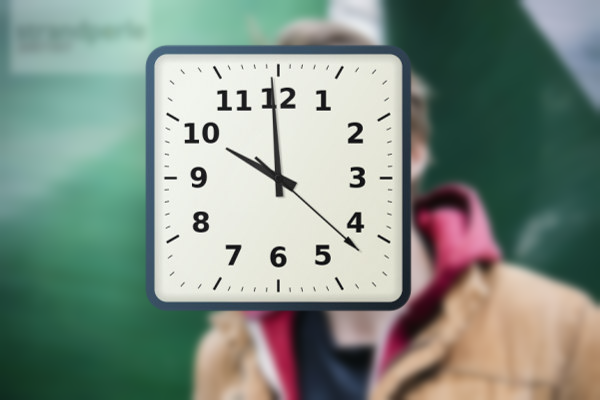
**9:59:22**
